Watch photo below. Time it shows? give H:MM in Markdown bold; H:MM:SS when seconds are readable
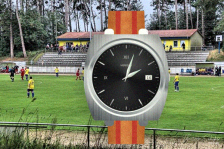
**2:03**
